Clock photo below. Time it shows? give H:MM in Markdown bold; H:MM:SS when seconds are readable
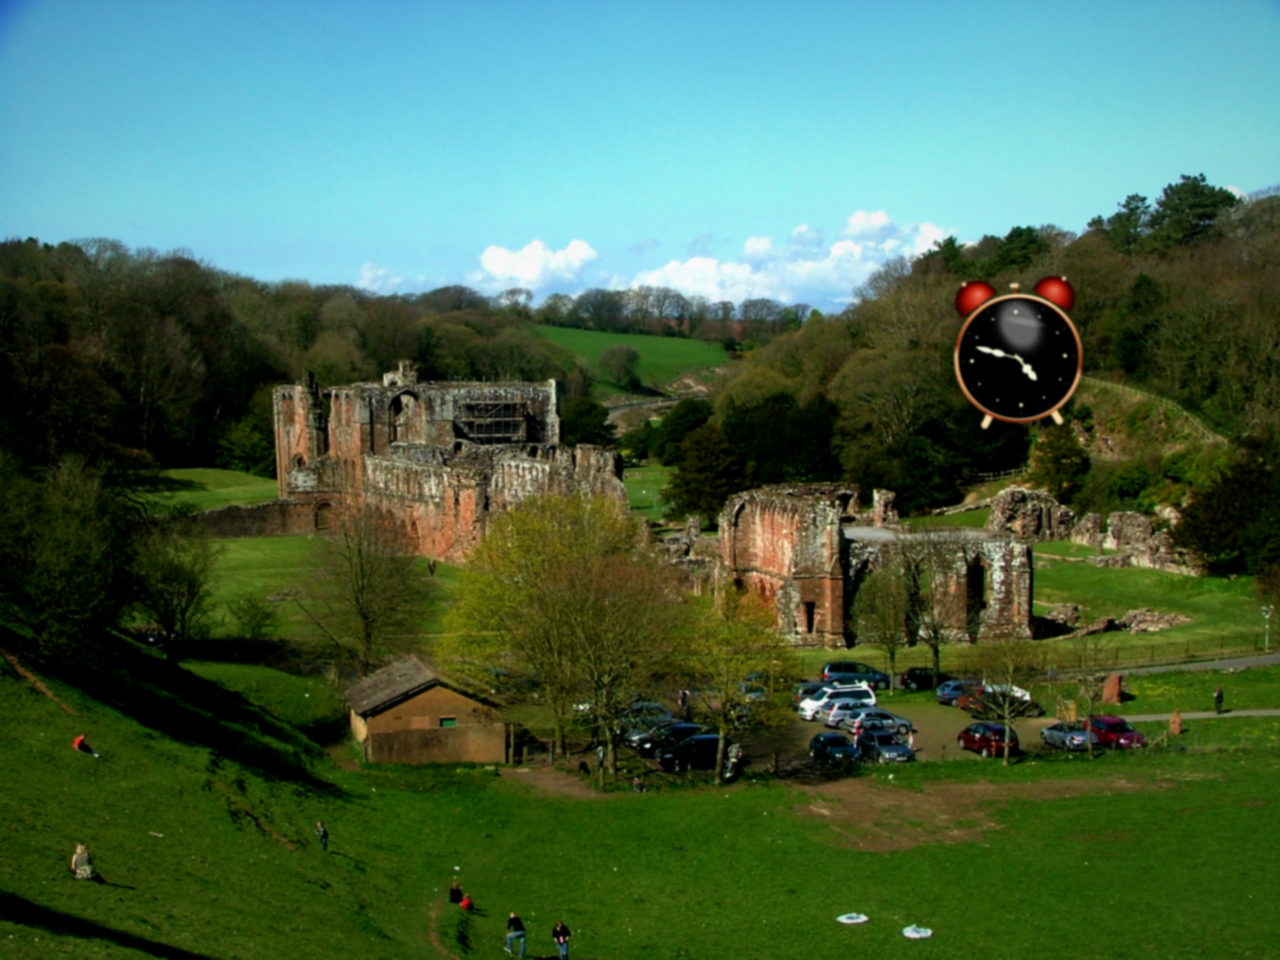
**4:48**
